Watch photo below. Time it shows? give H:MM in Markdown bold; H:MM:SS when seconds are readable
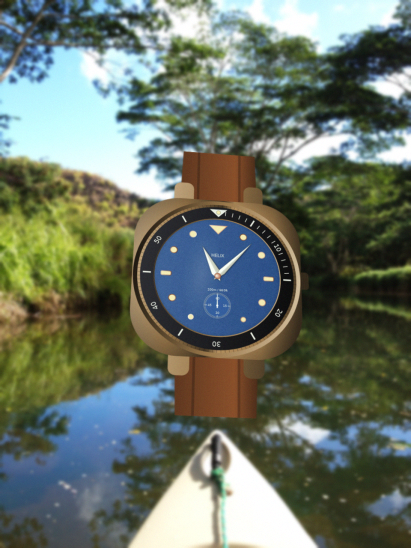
**11:07**
